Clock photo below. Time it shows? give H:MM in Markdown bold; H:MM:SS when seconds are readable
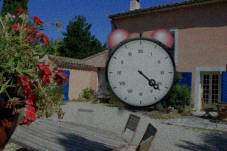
**4:22**
